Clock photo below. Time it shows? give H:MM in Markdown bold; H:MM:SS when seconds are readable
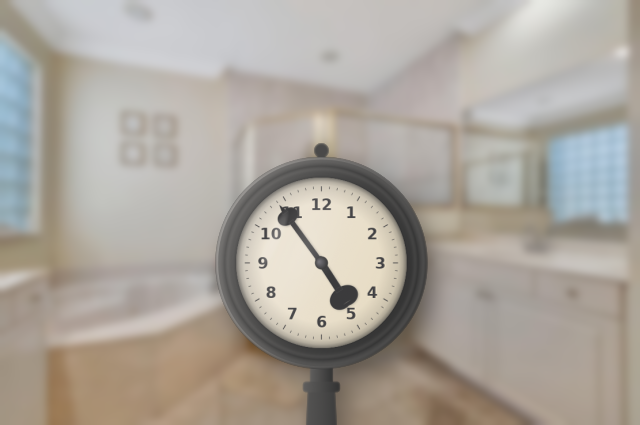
**4:54**
